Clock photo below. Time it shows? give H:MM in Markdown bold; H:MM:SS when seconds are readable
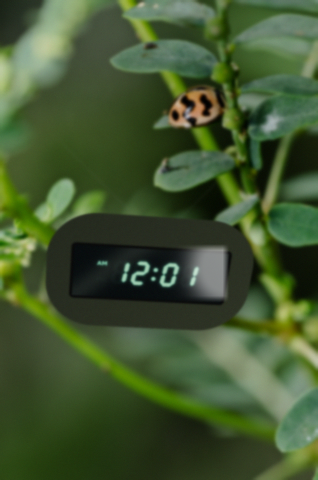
**12:01**
